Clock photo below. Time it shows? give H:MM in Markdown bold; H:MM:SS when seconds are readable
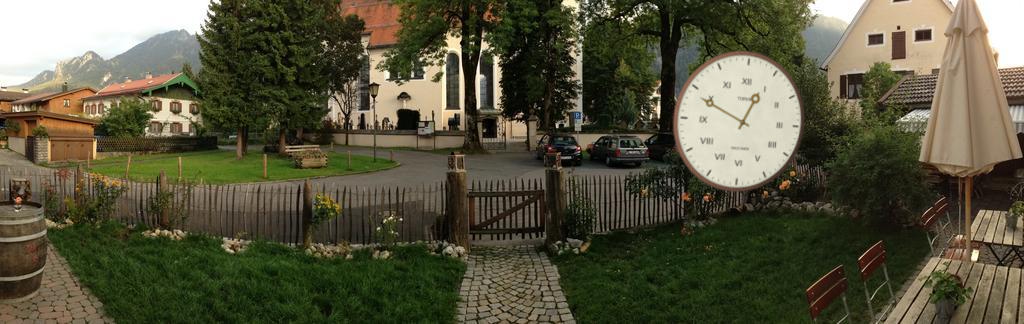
**12:49**
